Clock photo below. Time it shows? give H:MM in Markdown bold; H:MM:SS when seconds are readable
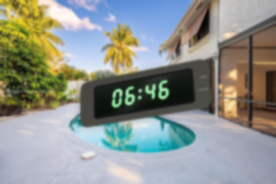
**6:46**
